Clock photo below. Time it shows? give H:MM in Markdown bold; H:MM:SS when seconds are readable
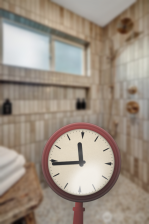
**11:44**
